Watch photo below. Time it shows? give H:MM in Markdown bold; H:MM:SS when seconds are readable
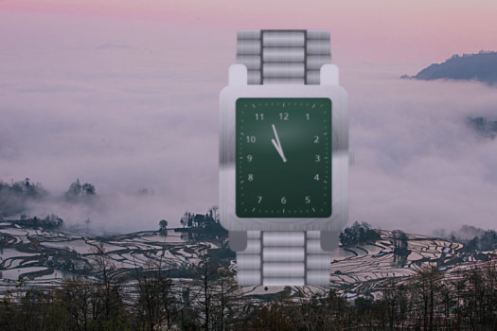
**10:57**
